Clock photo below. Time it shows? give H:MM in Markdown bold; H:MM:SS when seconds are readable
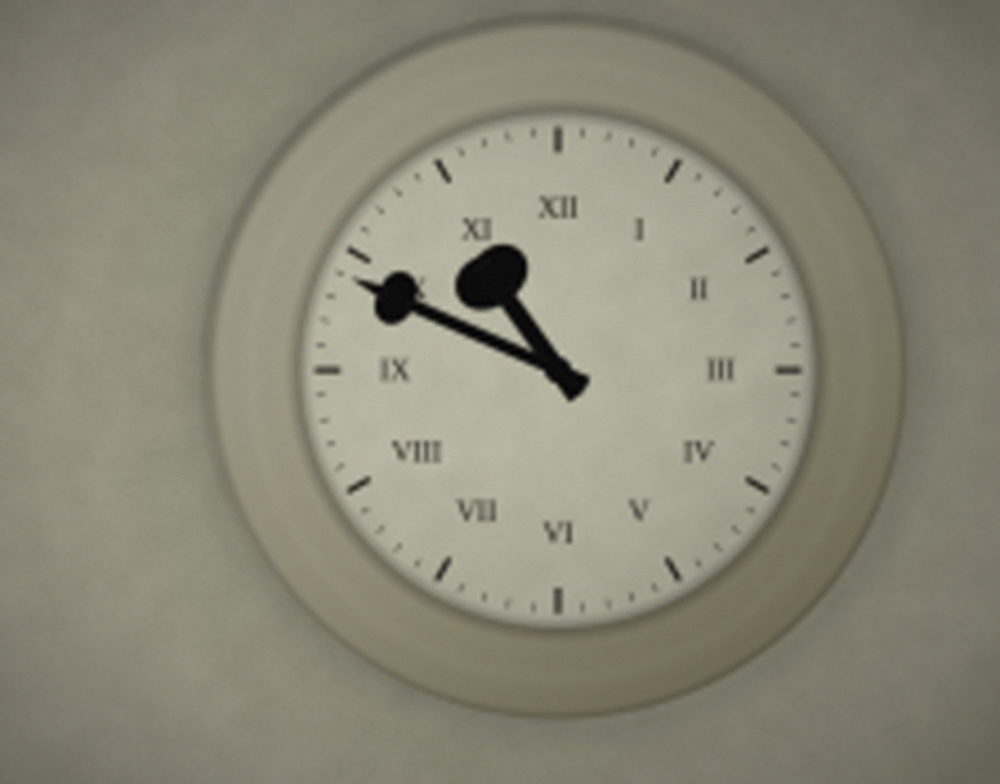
**10:49**
